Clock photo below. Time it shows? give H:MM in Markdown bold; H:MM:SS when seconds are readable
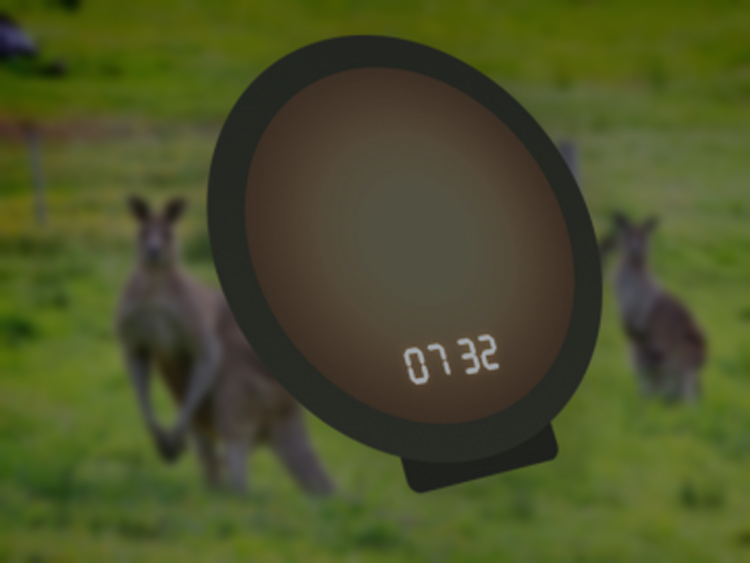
**7:32**
